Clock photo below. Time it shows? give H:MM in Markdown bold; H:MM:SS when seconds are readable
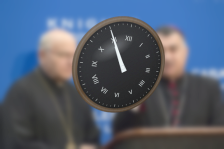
**10:55**
